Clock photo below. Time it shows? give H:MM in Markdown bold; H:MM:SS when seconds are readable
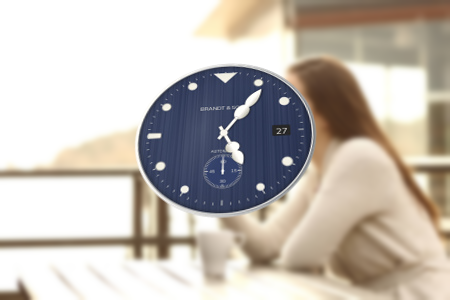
**5:06**
